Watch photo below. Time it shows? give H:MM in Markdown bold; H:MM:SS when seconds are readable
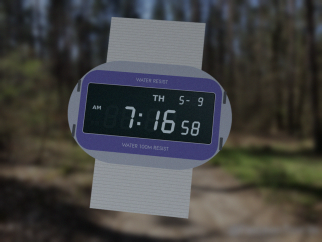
**7:16:58**
